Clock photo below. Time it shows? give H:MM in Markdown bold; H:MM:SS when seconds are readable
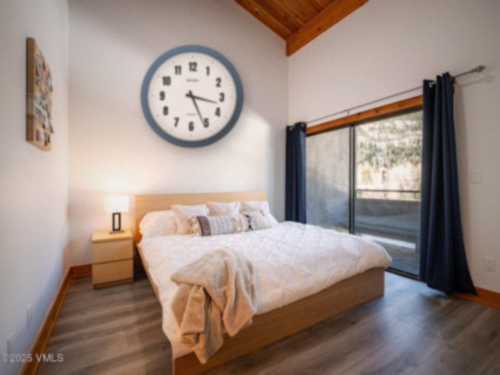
**3:26**
